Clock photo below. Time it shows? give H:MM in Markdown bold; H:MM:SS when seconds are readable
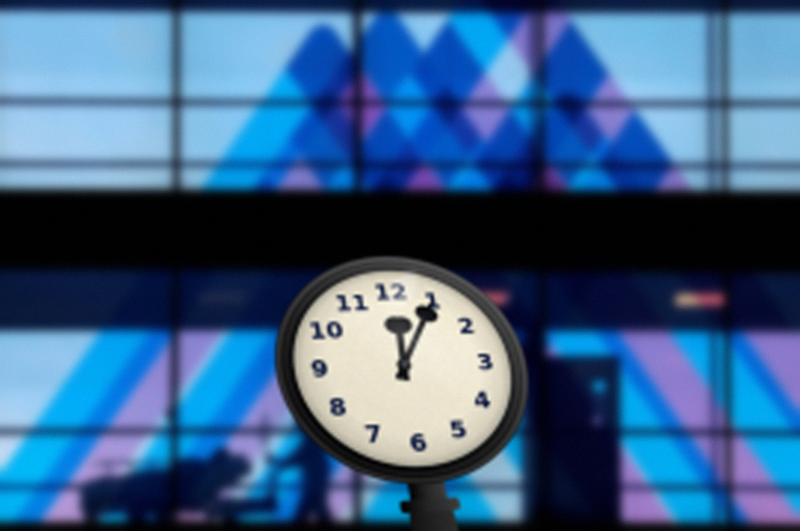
**12:05**
